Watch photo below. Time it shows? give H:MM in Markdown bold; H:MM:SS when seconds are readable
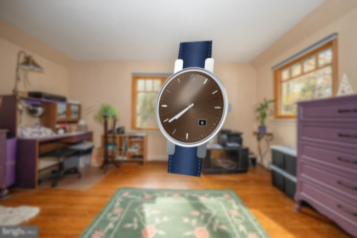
**7:39**
